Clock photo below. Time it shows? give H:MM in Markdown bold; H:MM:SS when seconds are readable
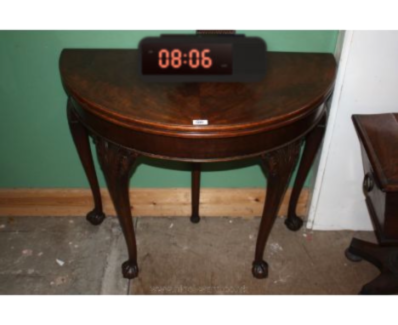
**8:06**
